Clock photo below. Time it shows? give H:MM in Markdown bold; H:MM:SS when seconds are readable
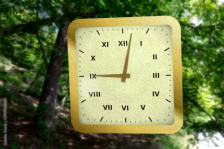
**9:02**
